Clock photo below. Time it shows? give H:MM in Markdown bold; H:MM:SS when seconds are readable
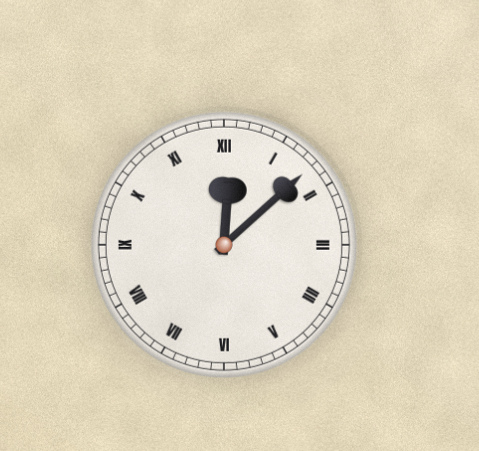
**12:08**
